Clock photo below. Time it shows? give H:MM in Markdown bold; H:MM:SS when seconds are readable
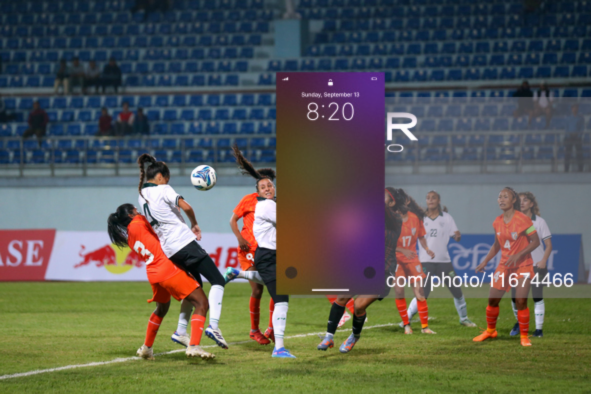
**8:20**
